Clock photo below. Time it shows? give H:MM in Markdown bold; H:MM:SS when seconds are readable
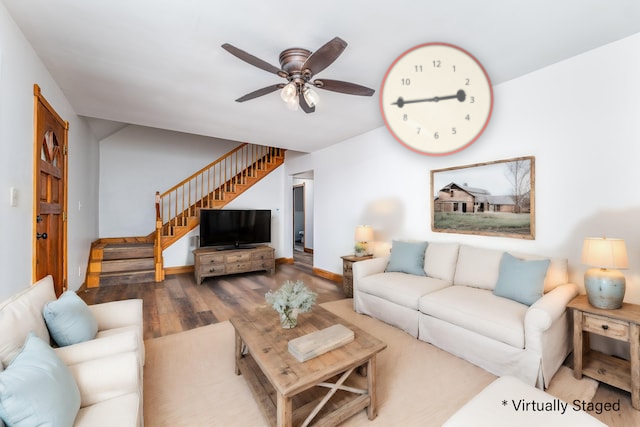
**2:44**
